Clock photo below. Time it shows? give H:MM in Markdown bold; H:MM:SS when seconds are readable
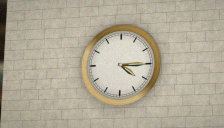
**4:15**
